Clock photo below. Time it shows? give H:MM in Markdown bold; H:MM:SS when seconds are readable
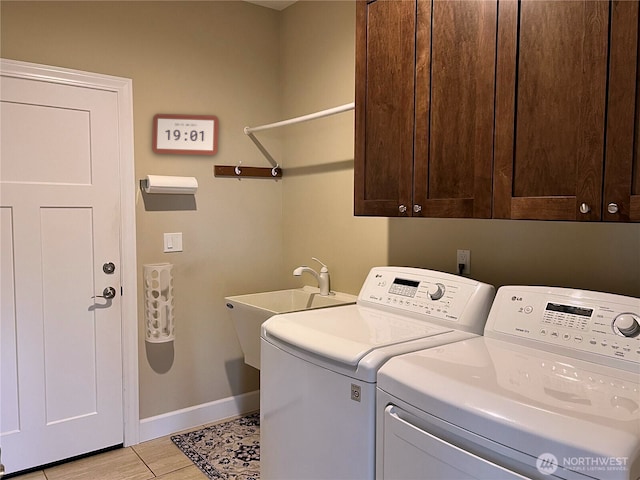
**19:01**
